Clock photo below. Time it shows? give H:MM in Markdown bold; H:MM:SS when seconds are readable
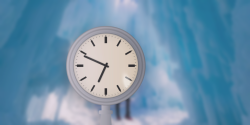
**6:49**
